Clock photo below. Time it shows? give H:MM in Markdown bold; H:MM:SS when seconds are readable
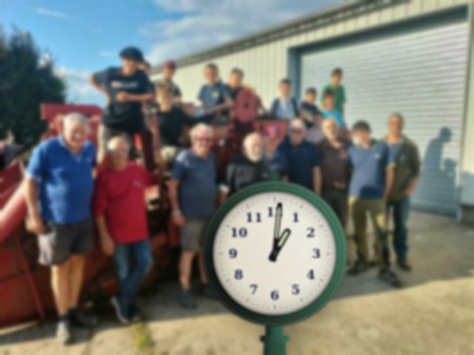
**1:01**
